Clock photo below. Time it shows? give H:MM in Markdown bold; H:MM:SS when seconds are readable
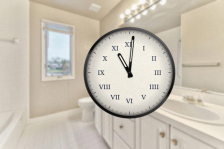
**11:01**
